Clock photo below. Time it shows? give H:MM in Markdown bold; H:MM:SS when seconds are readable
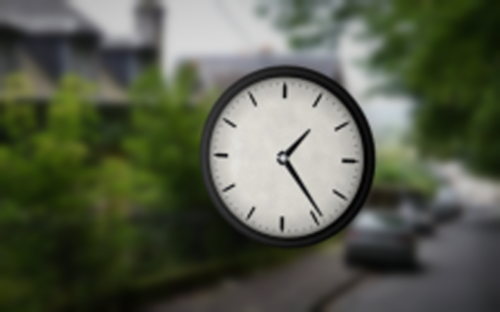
**1:24**
